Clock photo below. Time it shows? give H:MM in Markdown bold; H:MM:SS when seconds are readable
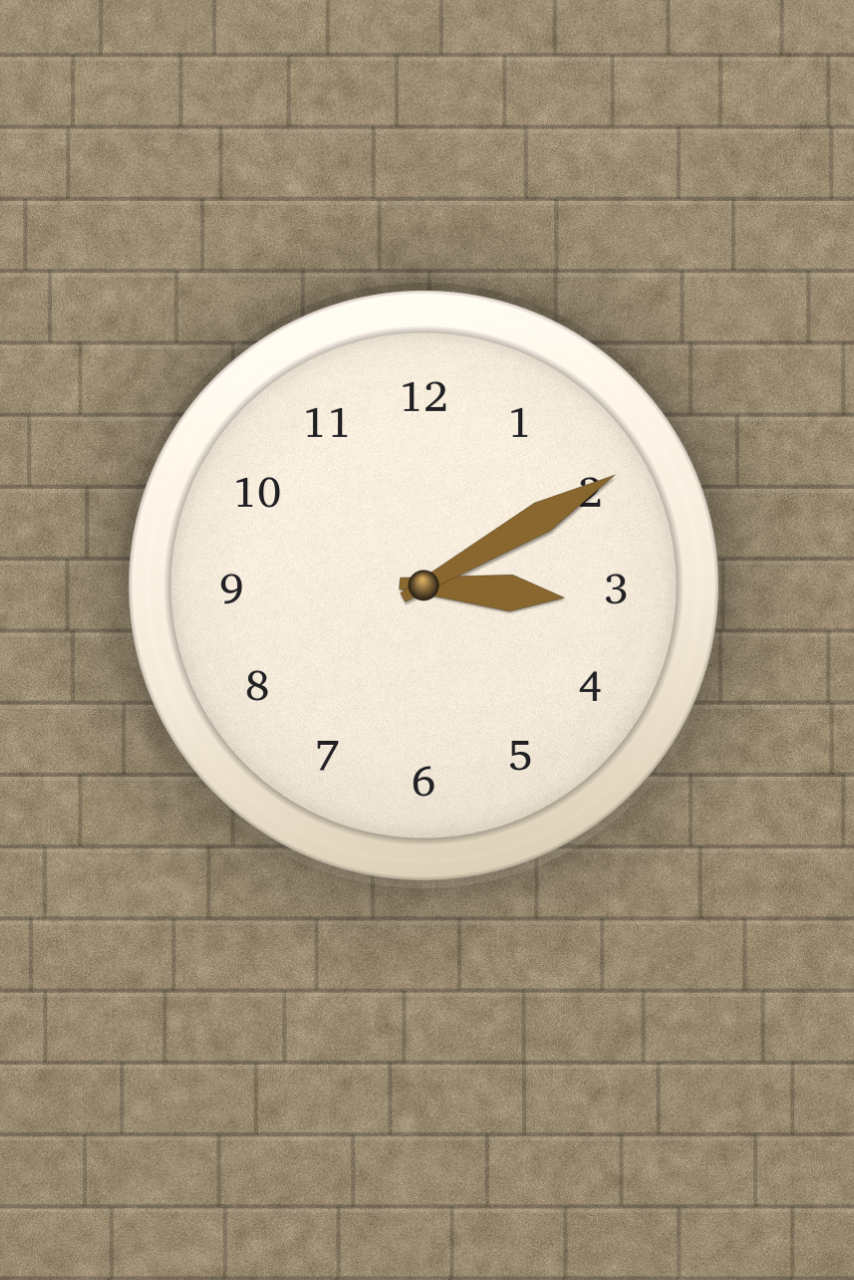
**3:10**
